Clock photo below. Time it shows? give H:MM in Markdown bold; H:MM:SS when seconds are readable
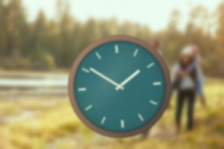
**1:51**
